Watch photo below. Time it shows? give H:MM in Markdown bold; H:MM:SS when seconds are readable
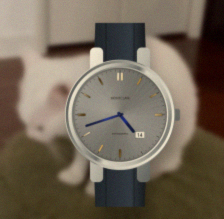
**4:42**
